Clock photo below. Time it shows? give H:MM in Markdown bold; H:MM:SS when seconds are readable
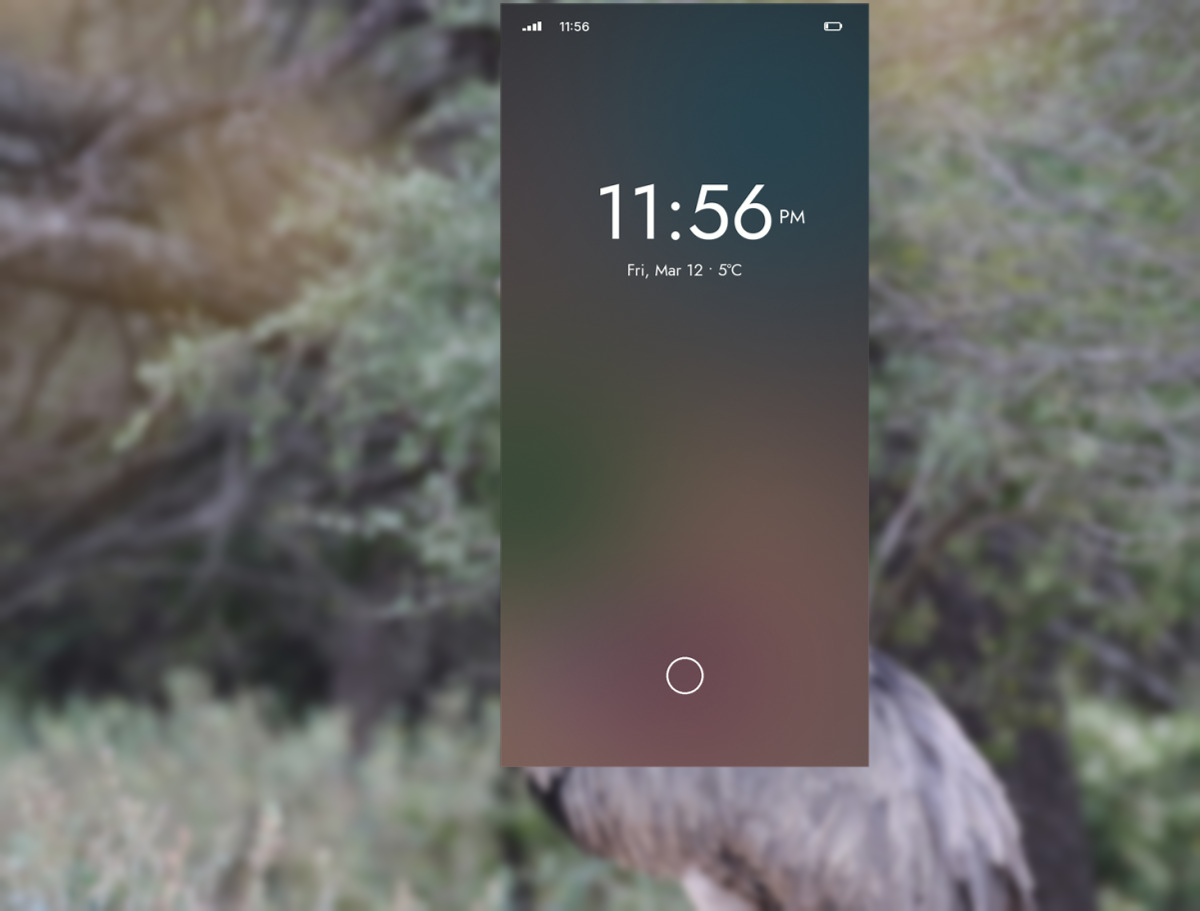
**11:56**
